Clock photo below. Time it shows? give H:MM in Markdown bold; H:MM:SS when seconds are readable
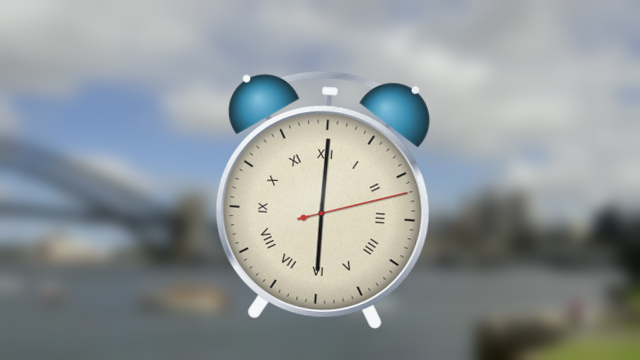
**6:00:12**
